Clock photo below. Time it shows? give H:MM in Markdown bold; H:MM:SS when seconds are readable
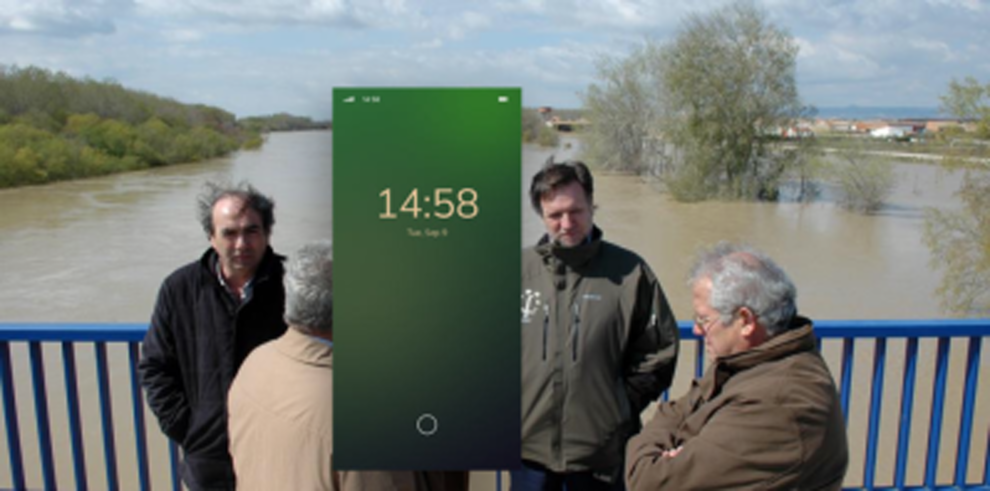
**14:58**
